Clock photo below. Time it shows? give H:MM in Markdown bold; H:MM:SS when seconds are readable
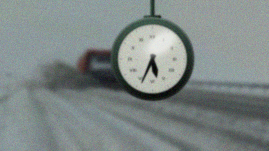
**5:34**
